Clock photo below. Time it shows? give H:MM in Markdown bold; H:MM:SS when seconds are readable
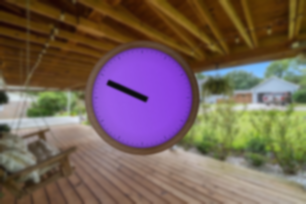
**9:49**
